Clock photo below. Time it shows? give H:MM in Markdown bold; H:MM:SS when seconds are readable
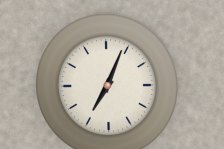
**7:04**
